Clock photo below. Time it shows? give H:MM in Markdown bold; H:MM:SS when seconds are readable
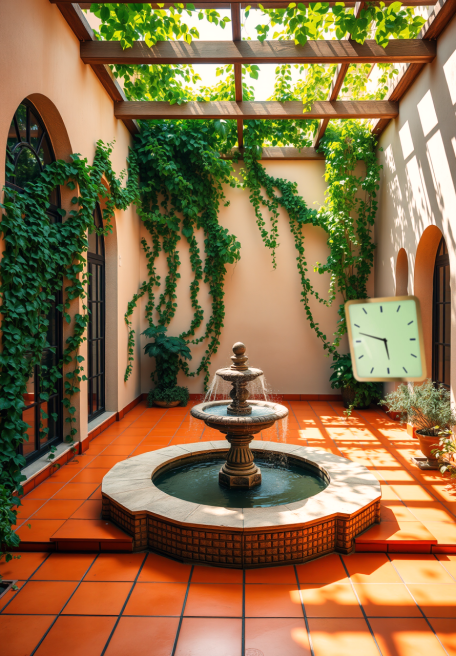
**5:48**
